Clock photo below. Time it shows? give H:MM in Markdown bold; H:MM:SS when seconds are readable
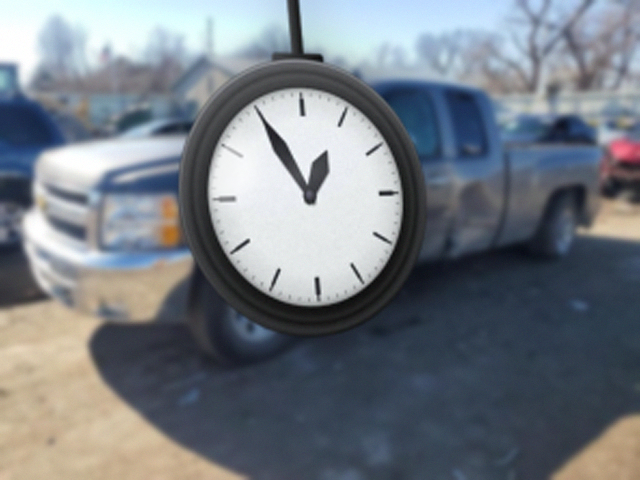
**12:55**
